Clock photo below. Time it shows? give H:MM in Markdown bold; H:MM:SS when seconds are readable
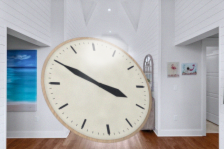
**3:50**
